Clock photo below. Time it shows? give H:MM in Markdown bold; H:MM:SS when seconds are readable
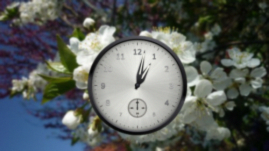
**1:02**
